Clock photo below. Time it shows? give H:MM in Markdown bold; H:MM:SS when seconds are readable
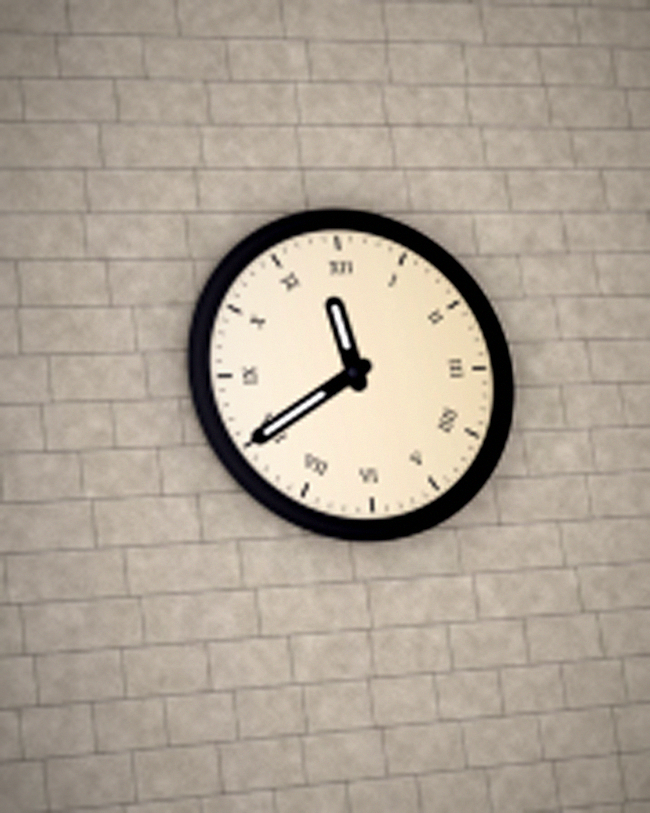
**11:40**
